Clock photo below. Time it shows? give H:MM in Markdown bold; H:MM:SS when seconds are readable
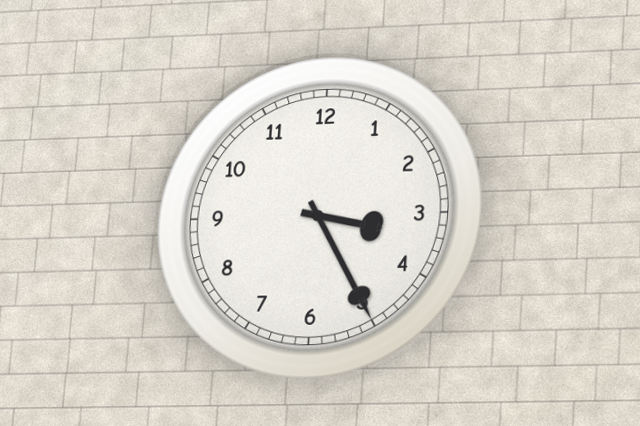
**3:25**
